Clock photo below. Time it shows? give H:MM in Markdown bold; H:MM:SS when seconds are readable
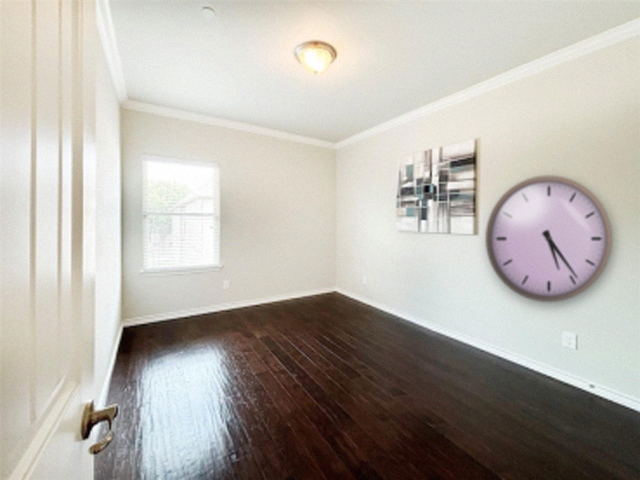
**5:24**
